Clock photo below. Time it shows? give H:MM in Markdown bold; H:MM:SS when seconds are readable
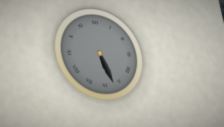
**5:27**
